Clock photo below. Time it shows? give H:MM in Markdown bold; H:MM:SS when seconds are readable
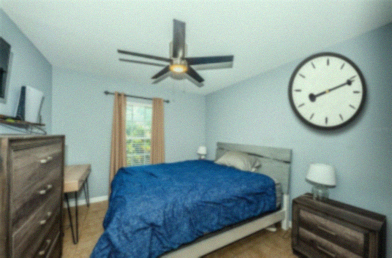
**8:11**
